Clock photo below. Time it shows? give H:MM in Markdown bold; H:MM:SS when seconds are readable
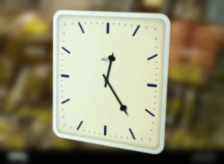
**12:24**
